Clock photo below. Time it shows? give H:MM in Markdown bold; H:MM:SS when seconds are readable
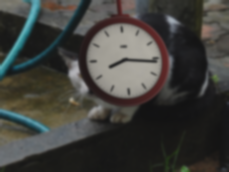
**8:16**
